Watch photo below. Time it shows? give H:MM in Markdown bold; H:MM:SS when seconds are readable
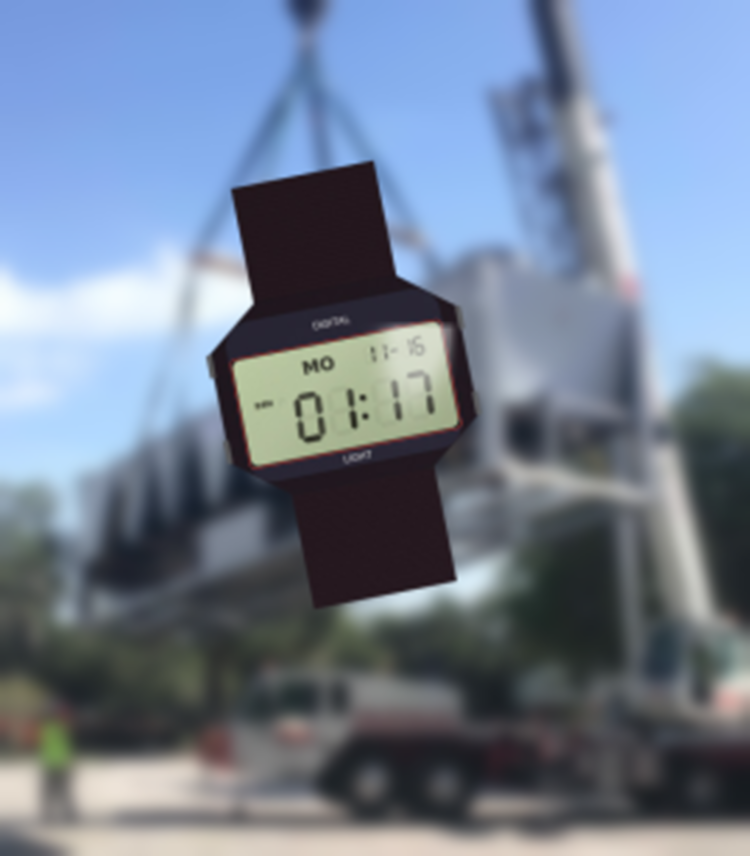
**1:17**
